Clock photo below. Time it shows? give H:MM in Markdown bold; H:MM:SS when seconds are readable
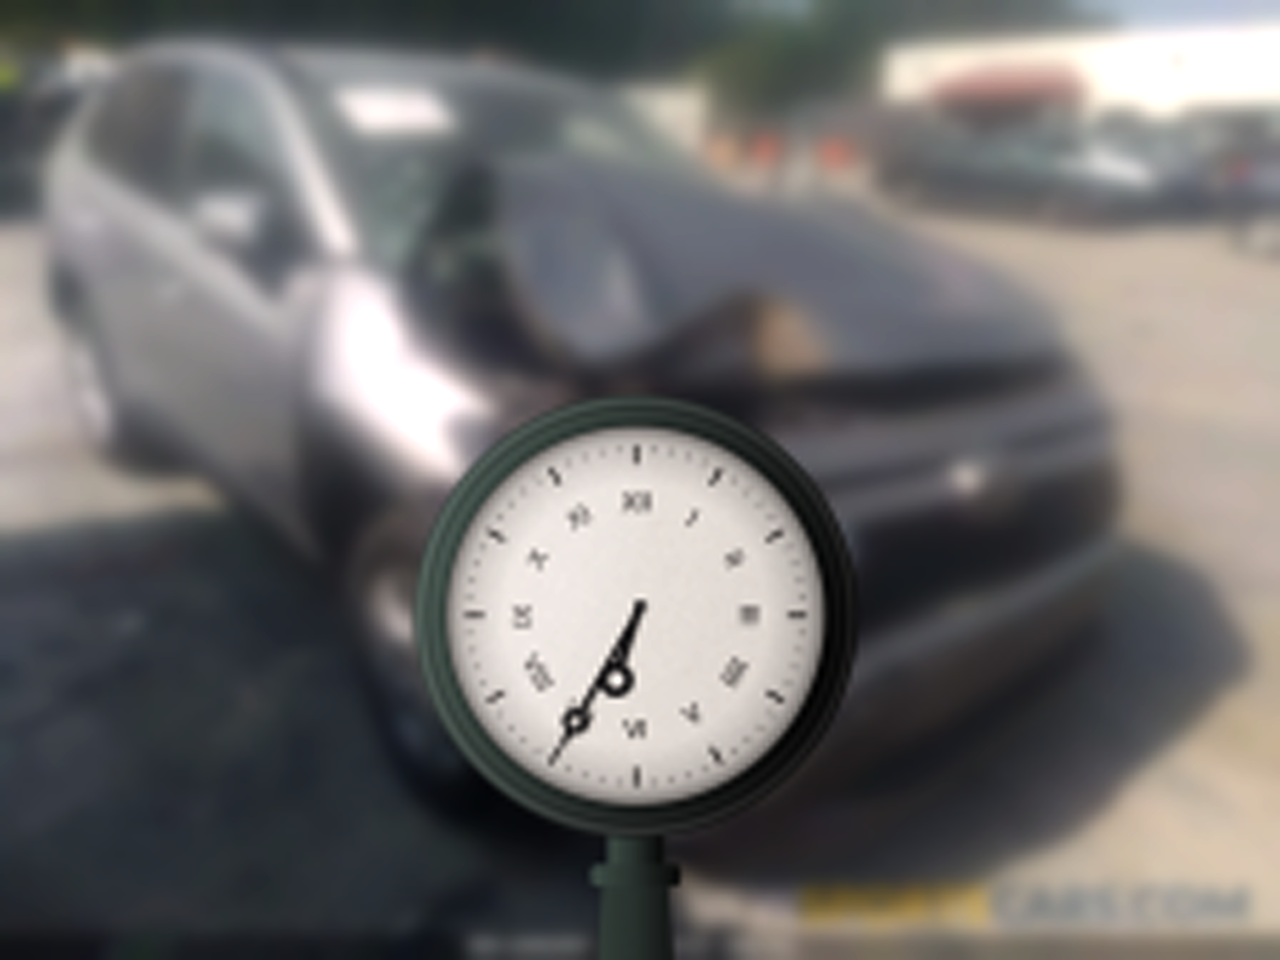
**6:35**
